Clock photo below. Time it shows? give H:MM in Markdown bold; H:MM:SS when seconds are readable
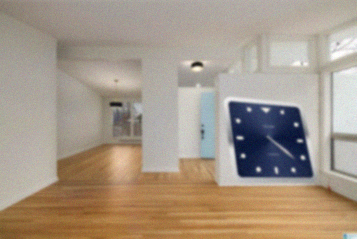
**4:22**
